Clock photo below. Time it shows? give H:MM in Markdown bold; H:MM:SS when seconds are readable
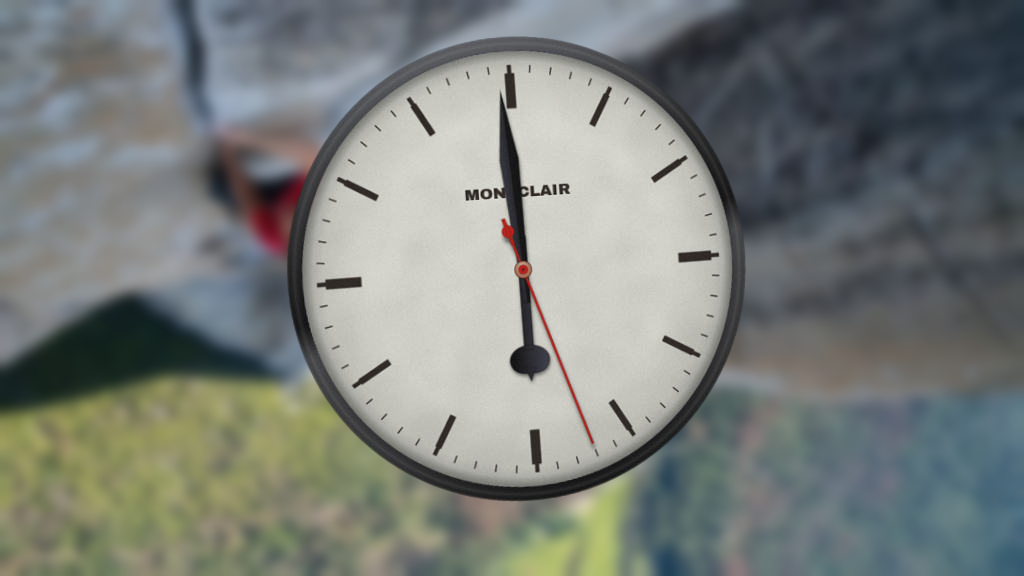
**5:59:27**
